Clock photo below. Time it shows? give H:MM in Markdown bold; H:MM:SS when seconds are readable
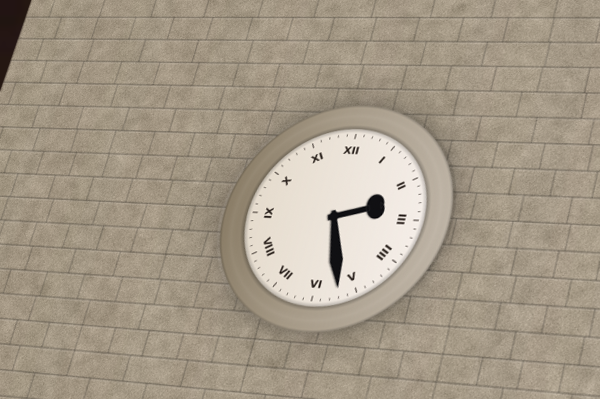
**2:27**
